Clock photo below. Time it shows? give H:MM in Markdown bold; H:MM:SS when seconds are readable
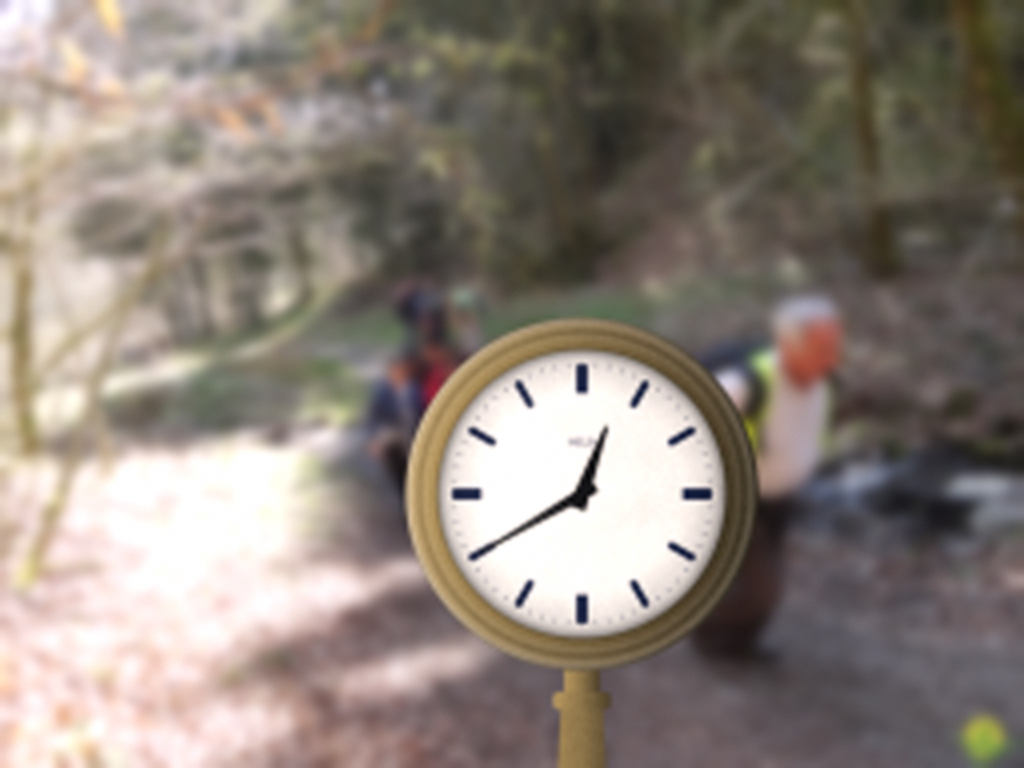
**12:40**
